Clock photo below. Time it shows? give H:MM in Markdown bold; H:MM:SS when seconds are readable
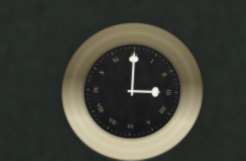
**3:00**
